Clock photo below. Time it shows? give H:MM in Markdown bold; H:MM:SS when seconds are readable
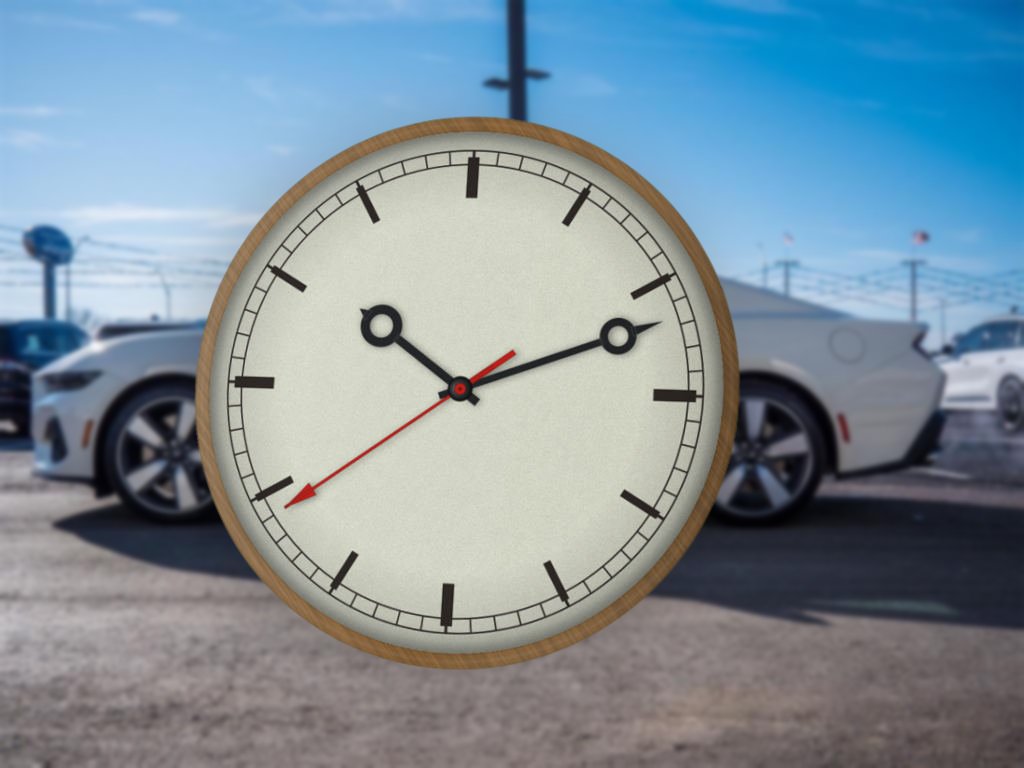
**10:11:39**
